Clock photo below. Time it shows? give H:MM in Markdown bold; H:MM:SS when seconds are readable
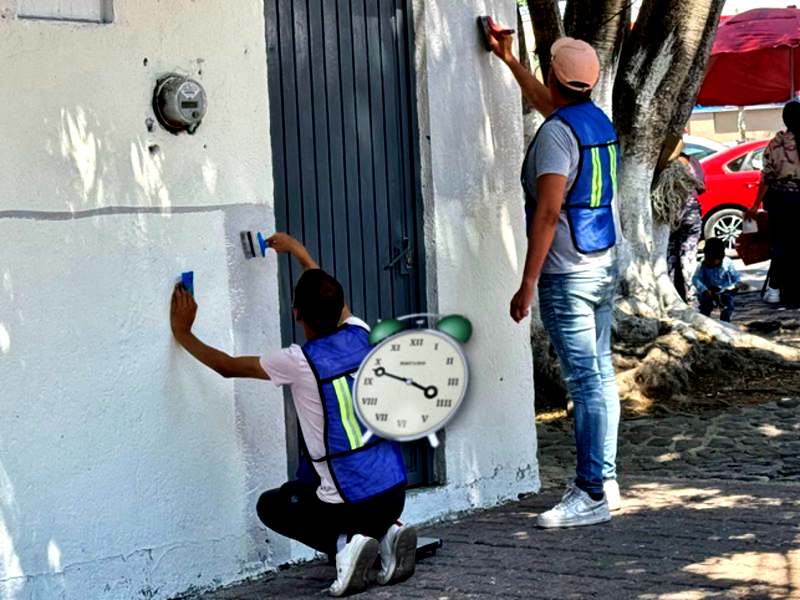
**3:48**
